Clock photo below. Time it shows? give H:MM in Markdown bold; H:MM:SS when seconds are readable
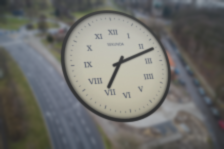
**7:12**
